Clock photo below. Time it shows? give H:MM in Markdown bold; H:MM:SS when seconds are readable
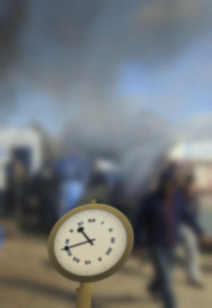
**10:42**
